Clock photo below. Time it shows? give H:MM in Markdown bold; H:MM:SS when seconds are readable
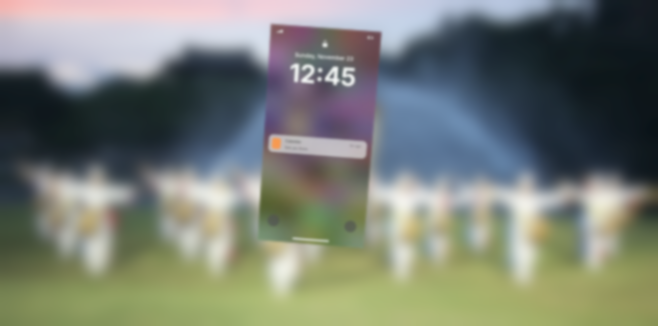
**12:45**
